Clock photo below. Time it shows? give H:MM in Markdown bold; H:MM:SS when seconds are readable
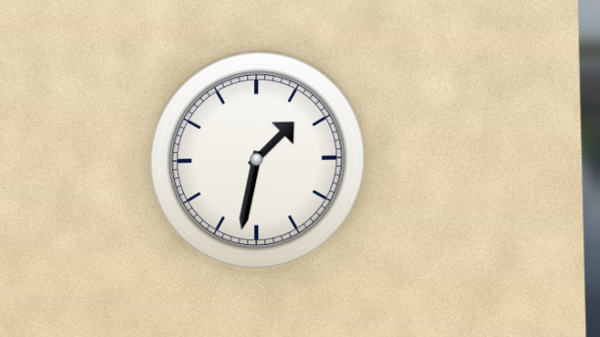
**1:32**
